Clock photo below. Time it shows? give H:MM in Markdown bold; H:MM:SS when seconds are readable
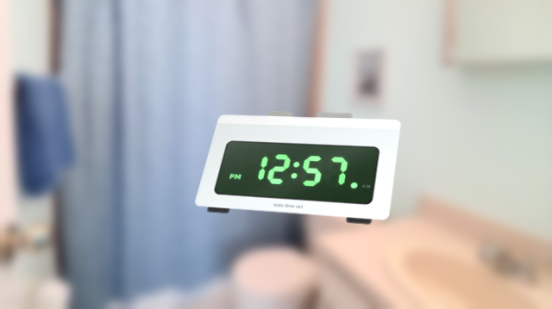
**12:57**
